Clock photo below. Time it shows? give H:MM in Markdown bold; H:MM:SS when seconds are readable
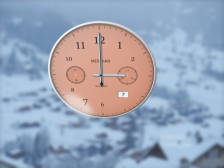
**3:00**
